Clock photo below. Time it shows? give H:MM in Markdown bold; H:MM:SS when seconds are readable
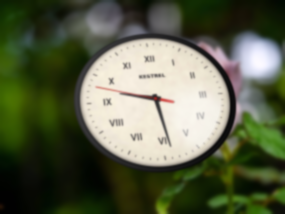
**9:28:48**
